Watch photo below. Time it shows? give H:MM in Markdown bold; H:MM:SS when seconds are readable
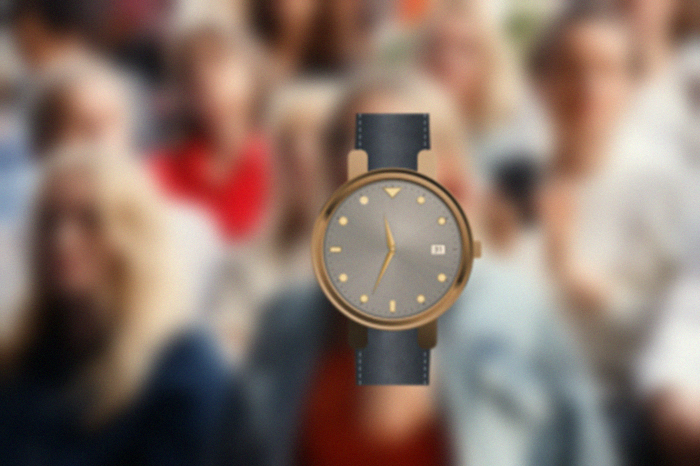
**11:34**
